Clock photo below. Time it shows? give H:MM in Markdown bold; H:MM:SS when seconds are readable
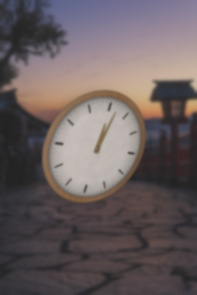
**12:02**
